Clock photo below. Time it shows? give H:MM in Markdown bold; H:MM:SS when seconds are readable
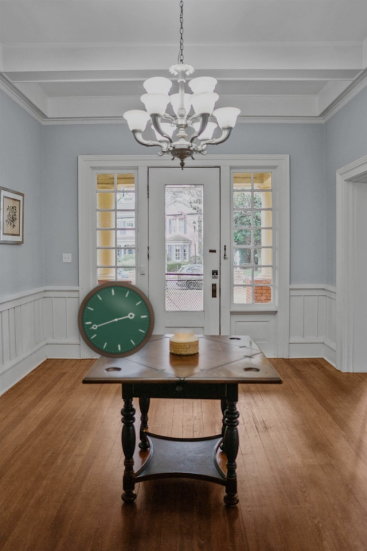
**2:43**
